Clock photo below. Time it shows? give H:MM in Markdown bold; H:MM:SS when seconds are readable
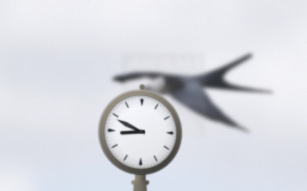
**8:49**
